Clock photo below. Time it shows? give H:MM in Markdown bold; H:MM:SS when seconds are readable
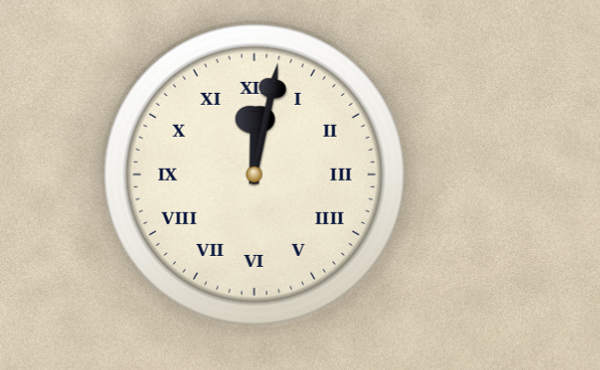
**12:02**
